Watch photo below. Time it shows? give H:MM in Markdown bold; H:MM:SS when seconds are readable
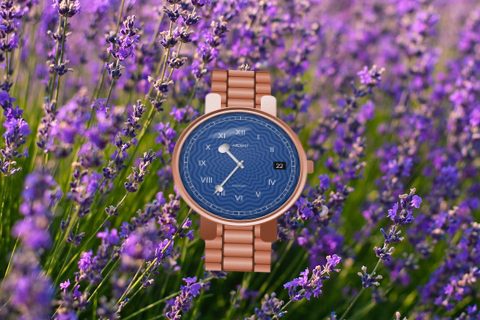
**10:36**
